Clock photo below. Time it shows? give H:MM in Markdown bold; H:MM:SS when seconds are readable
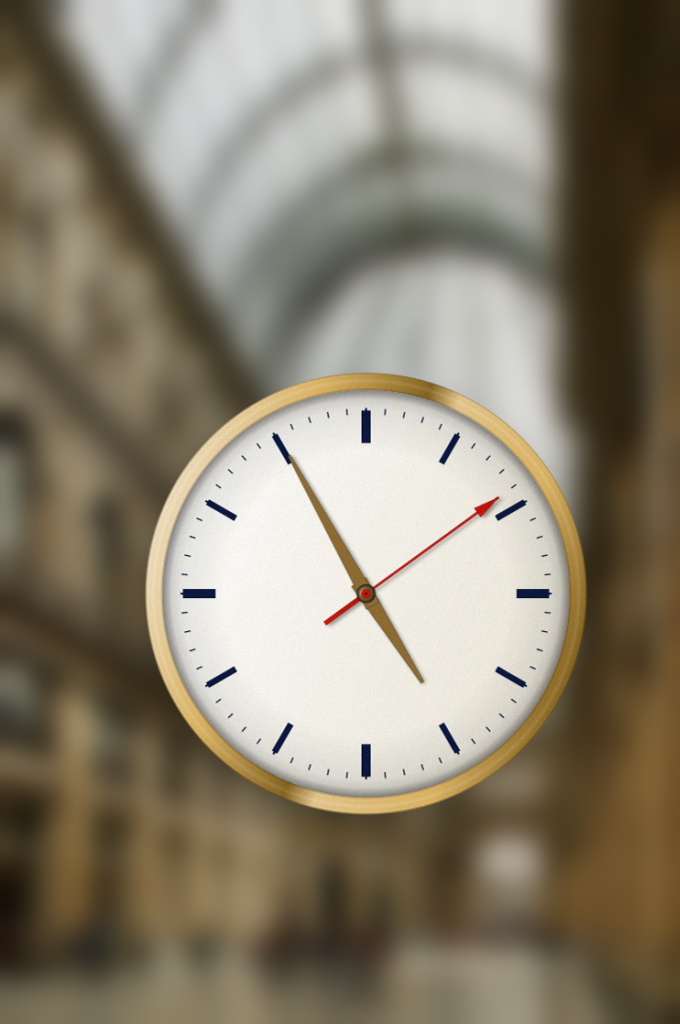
**4:55:09**
